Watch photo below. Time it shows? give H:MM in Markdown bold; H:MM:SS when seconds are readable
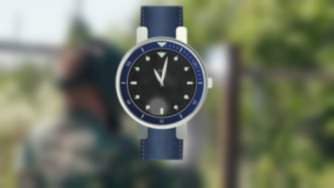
**11:02**
